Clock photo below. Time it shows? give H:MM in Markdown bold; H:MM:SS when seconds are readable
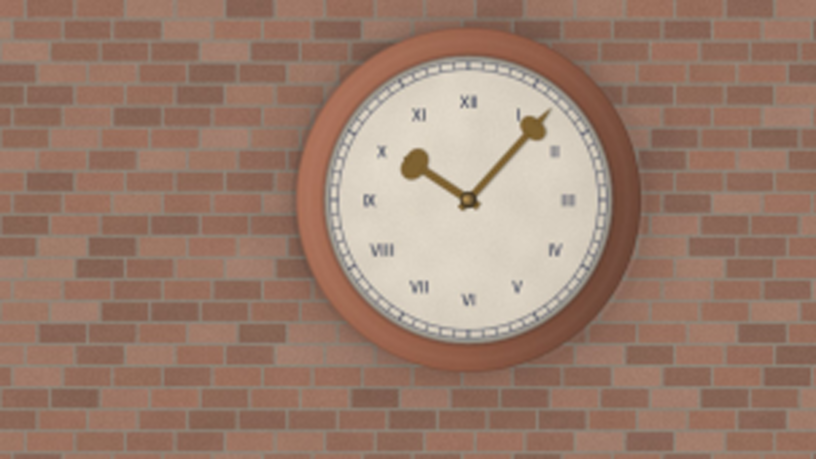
**10:07**
